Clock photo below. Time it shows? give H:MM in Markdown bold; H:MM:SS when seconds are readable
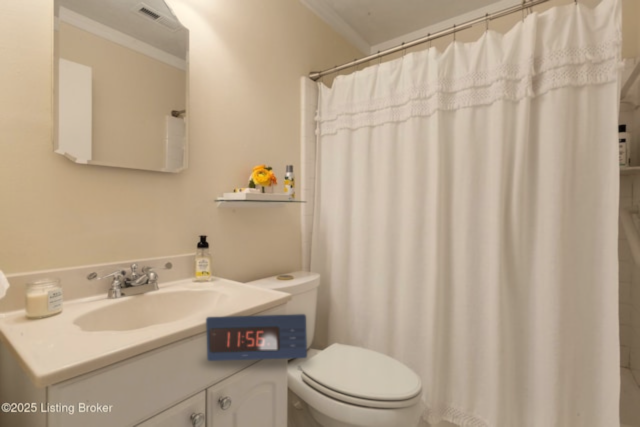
**11:56**
